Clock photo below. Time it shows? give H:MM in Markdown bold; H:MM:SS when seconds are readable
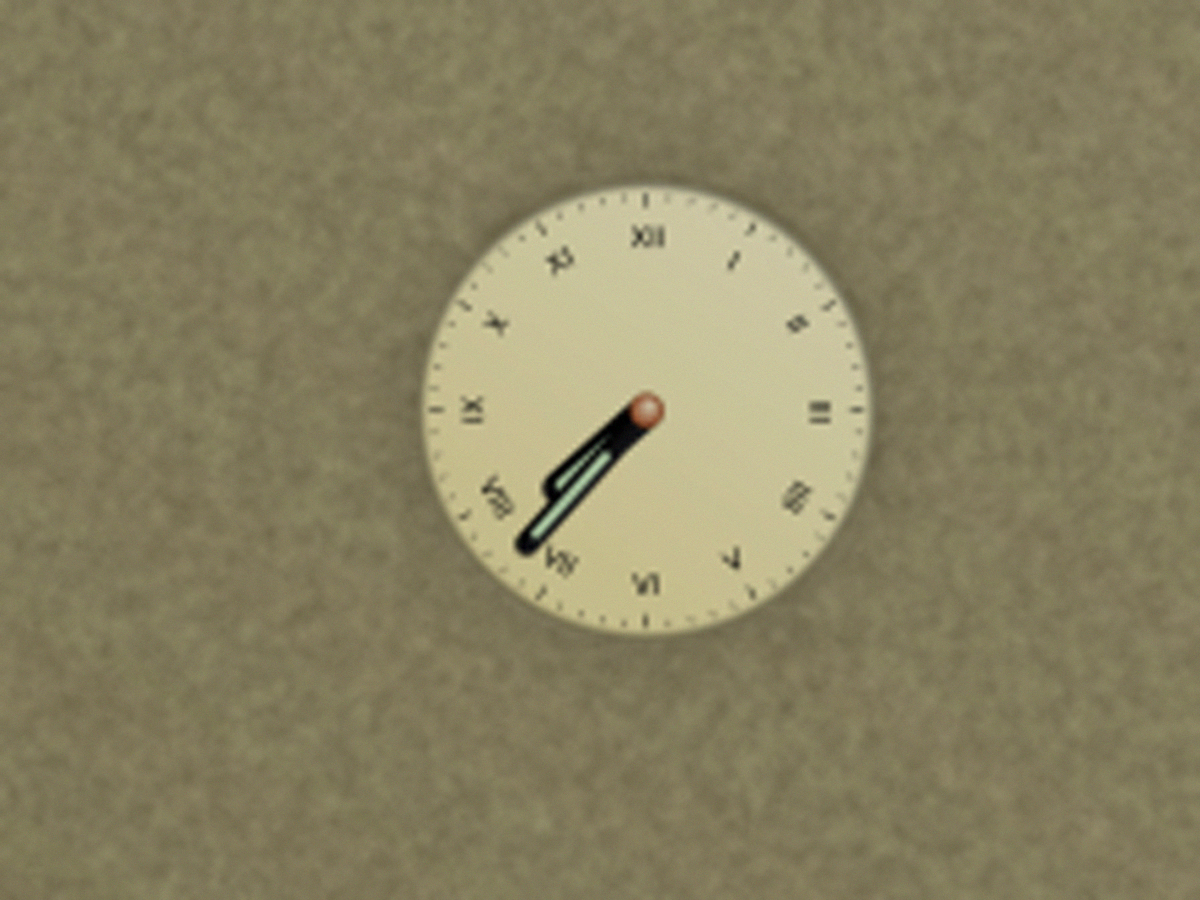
**7:37**
